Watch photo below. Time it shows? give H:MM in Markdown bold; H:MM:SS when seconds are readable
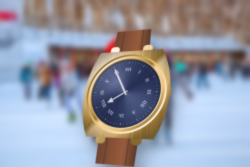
**7:55**
